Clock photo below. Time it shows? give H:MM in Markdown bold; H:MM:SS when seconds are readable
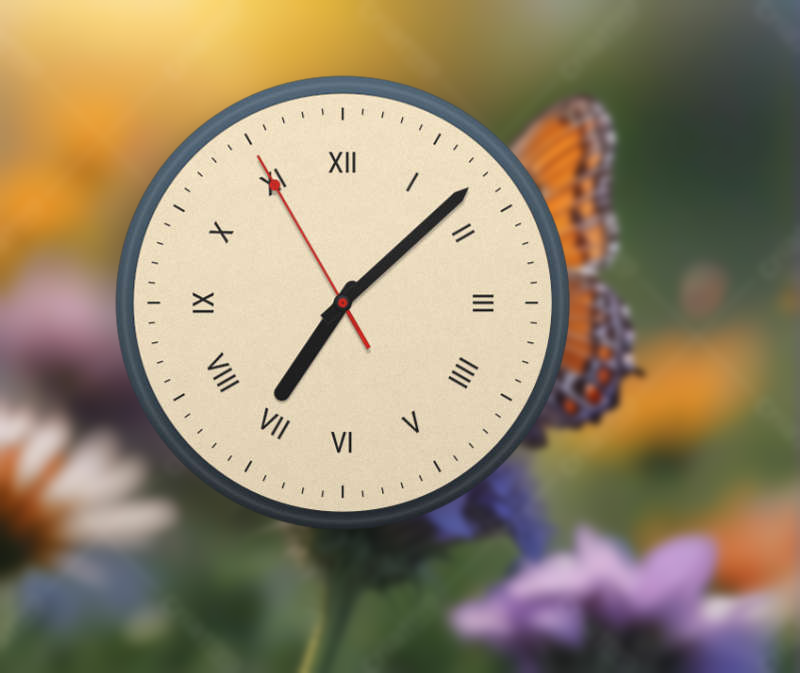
**7:07:55**
